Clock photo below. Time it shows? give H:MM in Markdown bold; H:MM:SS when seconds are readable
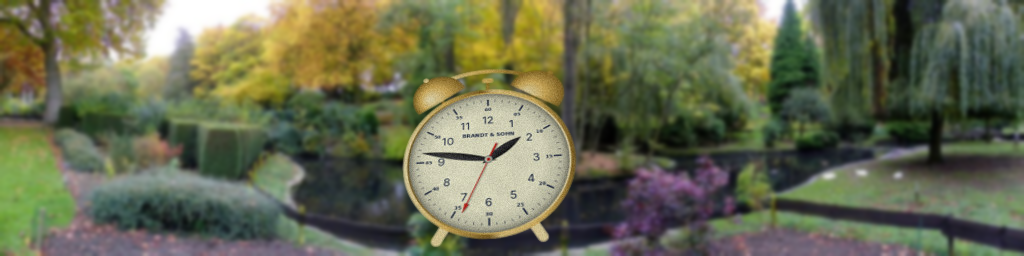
**1:46:34**
